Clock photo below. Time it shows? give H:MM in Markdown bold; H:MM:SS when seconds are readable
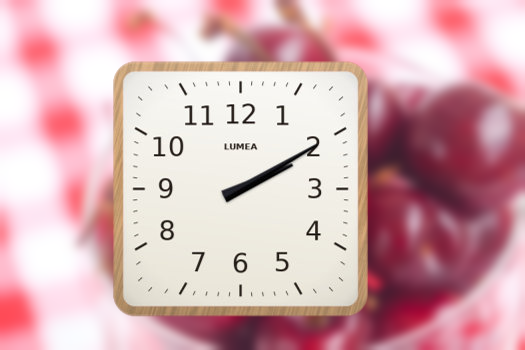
**2:10**
